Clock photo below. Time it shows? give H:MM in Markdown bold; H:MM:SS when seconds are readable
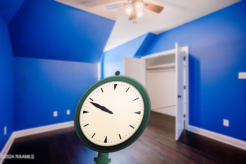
**9:49**
